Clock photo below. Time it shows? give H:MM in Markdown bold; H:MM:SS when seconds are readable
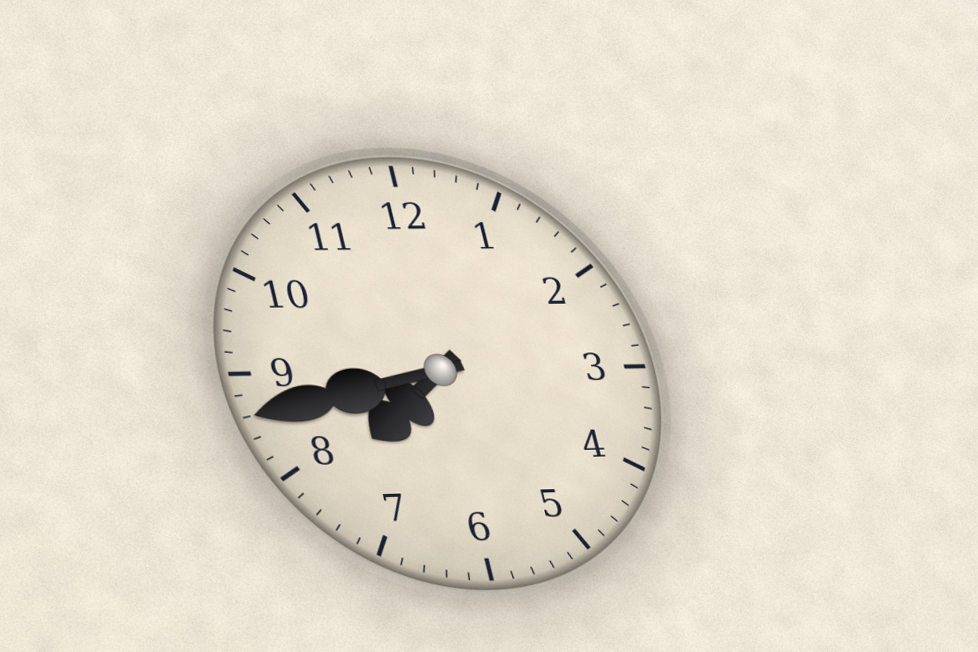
**7:43**
